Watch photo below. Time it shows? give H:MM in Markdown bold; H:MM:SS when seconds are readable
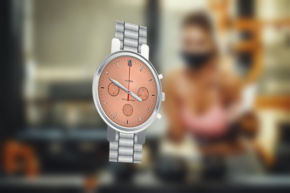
**3:49**
